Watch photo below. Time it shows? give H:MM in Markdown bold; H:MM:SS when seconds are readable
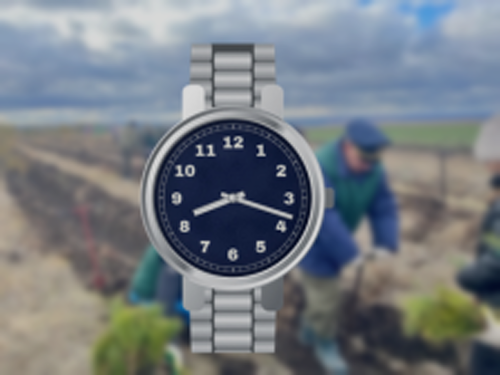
**8:18**
